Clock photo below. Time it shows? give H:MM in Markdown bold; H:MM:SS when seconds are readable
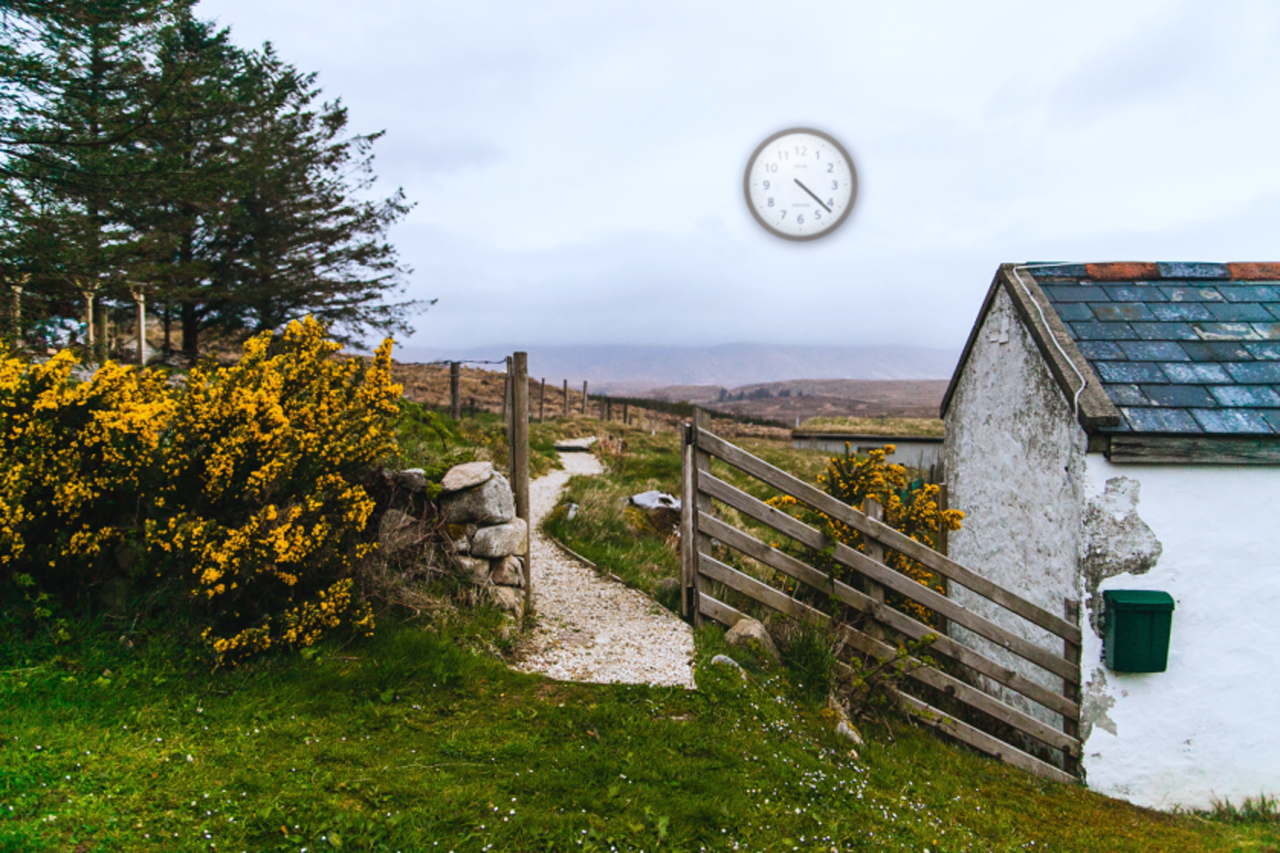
**4:22**
